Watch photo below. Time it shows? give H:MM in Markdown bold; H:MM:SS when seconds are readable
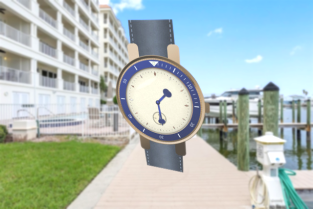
**1:29**
